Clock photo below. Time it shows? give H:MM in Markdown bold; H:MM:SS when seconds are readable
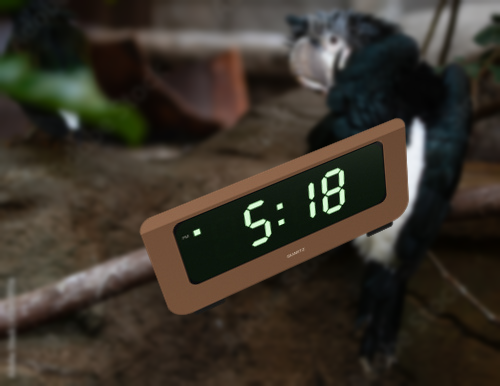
**5:18**
